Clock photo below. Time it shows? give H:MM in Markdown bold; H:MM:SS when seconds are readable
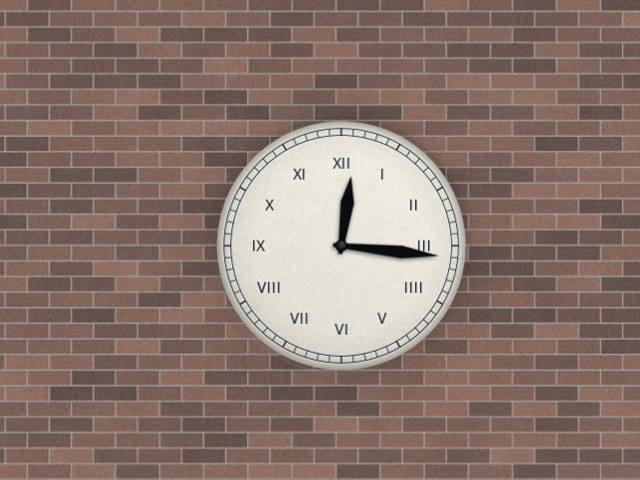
**12:16**
